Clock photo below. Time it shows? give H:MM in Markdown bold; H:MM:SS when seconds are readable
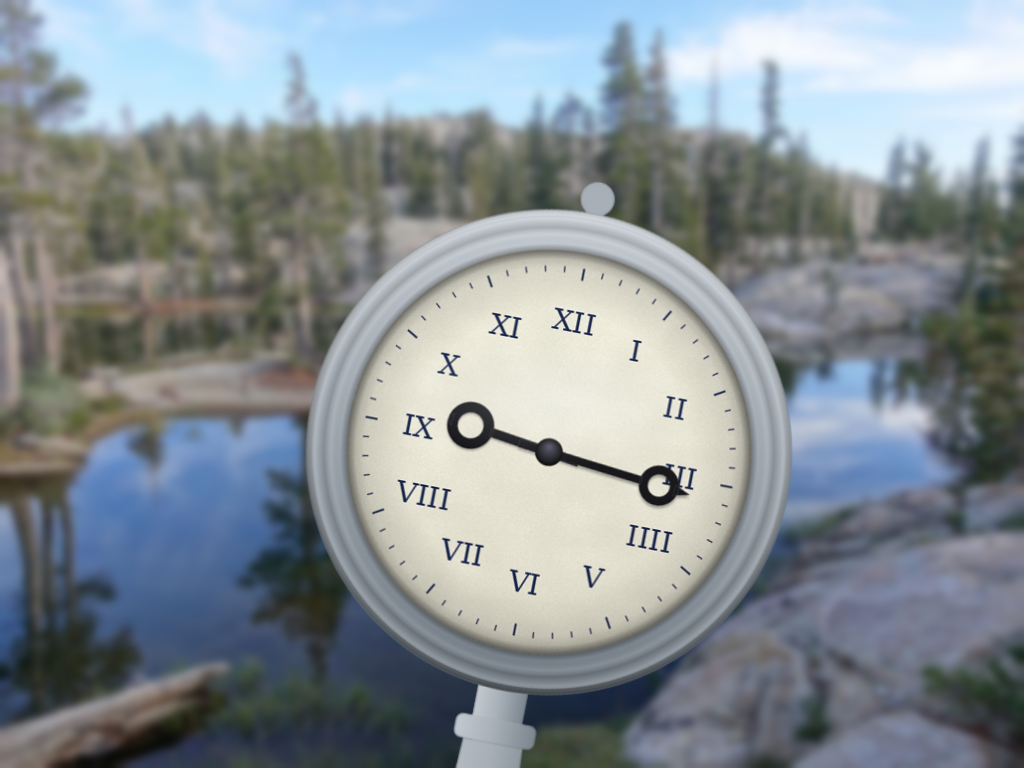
**9:16**
